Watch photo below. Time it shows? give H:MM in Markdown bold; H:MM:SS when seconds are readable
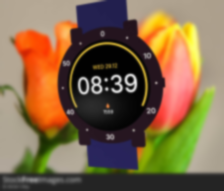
**8:39**
